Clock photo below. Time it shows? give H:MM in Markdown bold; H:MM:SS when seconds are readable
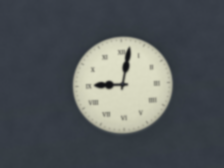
**9:02**
